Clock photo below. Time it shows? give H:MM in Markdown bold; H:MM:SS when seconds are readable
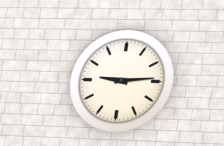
**9:14**
